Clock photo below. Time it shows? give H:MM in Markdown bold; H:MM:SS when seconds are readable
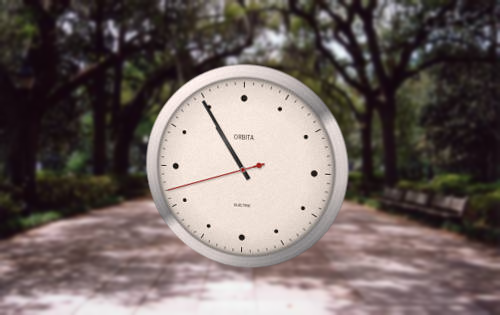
**10:54:42**
